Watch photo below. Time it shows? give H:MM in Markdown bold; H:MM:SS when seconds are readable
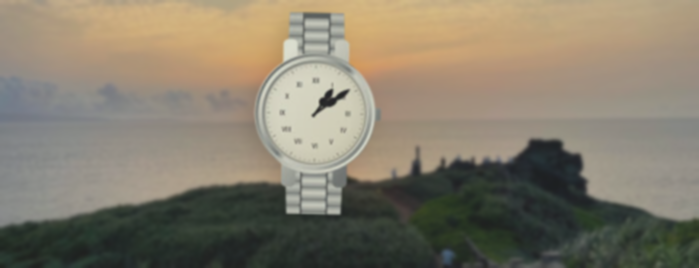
**1:09**
